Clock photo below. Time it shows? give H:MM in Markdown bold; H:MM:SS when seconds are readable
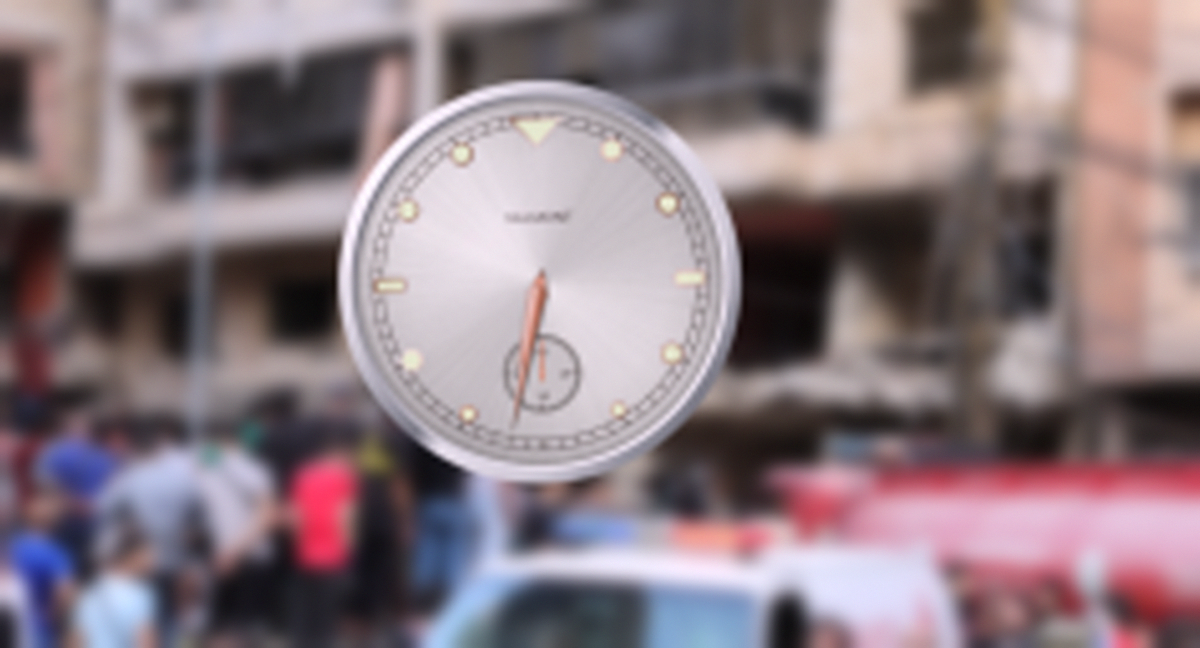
**6:32**
